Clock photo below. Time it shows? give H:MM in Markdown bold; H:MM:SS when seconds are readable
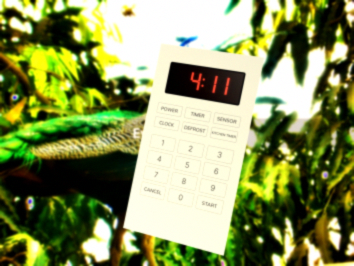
**4:11**
